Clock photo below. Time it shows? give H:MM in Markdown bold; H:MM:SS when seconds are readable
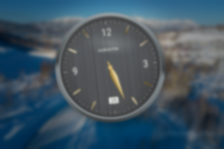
**5:27**
